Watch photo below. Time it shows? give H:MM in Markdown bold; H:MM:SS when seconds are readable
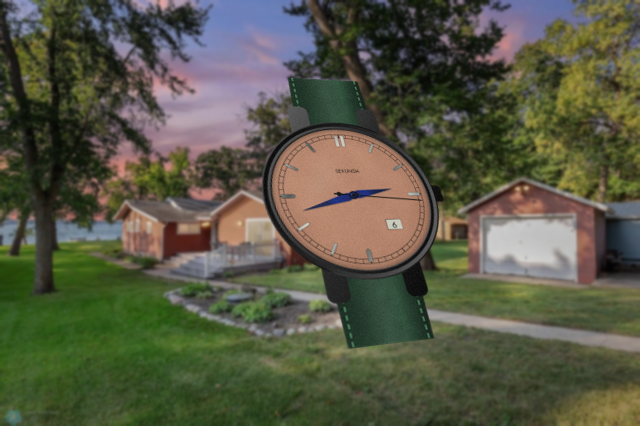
**2:42:16**
